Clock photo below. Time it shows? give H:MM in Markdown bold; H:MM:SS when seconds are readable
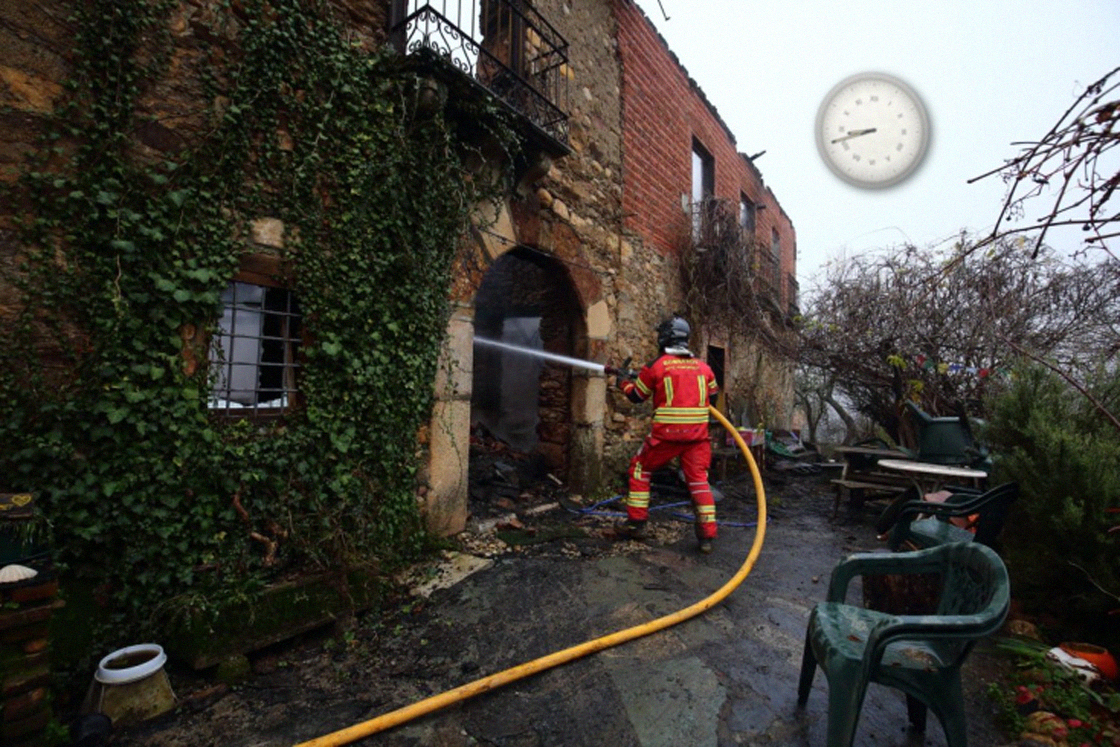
**8:42**
